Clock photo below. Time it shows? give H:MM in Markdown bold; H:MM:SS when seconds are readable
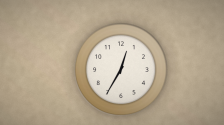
**12:35**
